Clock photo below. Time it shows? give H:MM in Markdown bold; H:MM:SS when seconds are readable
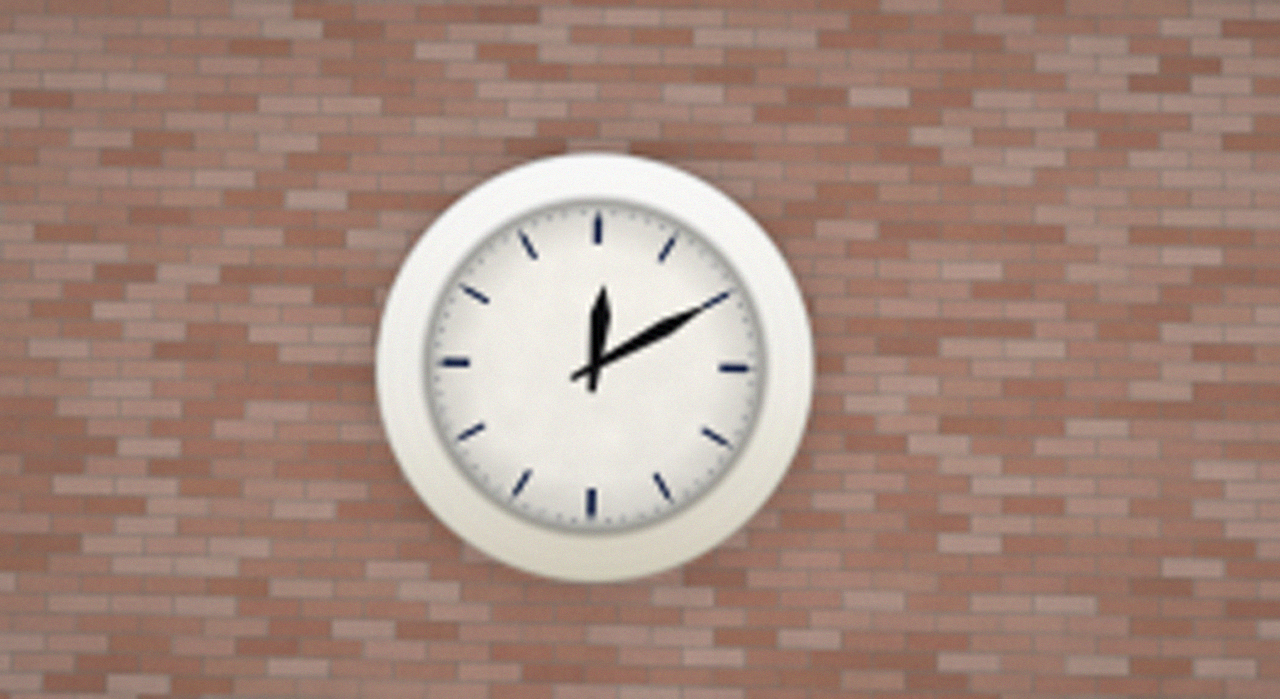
**12:10**
